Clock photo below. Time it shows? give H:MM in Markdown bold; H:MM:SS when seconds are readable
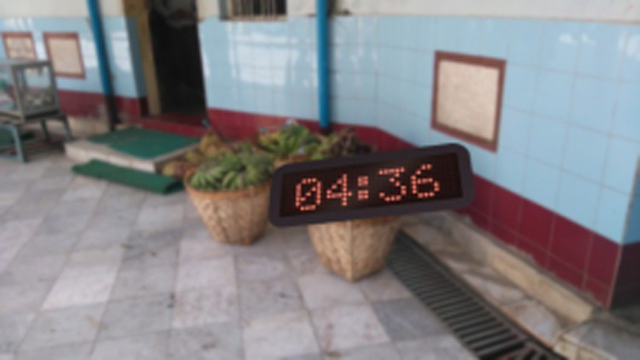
**4:36**
